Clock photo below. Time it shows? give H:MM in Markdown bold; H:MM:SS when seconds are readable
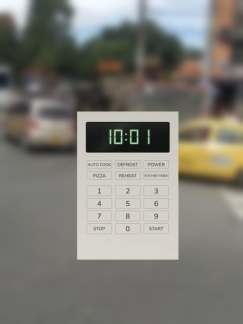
**10:01**
